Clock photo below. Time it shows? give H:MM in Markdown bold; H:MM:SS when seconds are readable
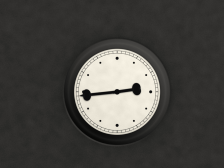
**2:44**
